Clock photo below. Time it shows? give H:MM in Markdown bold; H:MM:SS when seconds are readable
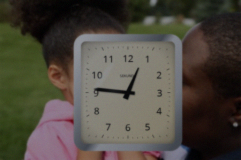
**12:46**
